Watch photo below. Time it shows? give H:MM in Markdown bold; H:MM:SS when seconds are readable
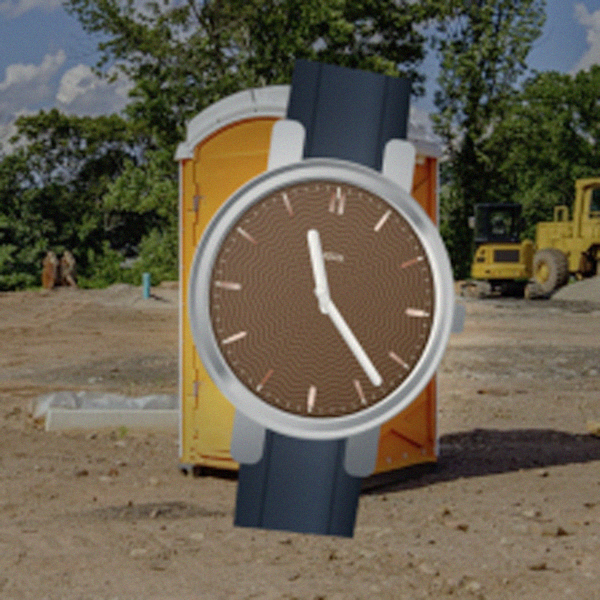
**11:23**
